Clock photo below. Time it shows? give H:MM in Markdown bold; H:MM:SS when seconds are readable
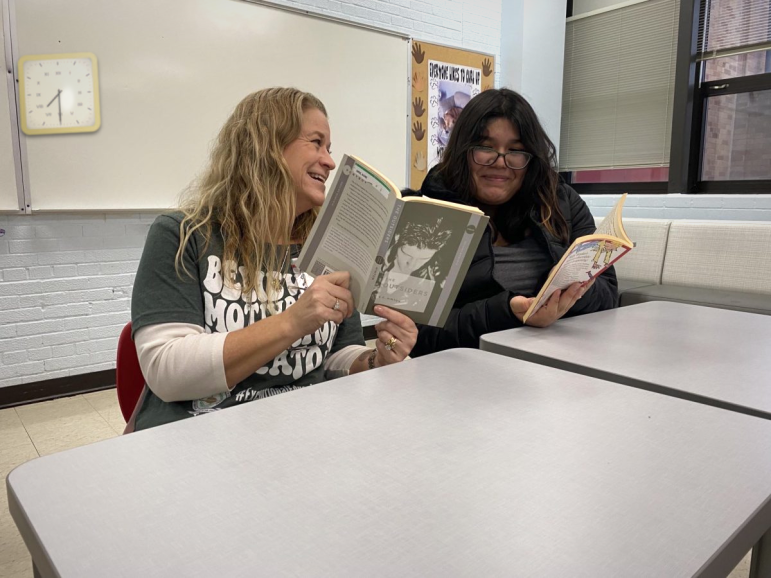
**7:30**
